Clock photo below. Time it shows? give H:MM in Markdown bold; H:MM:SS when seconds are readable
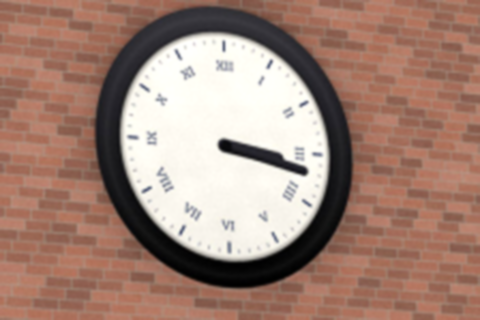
**3:17**
